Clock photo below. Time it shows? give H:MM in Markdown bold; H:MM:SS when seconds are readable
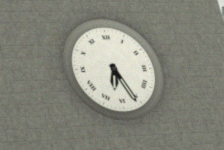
**6:26**
